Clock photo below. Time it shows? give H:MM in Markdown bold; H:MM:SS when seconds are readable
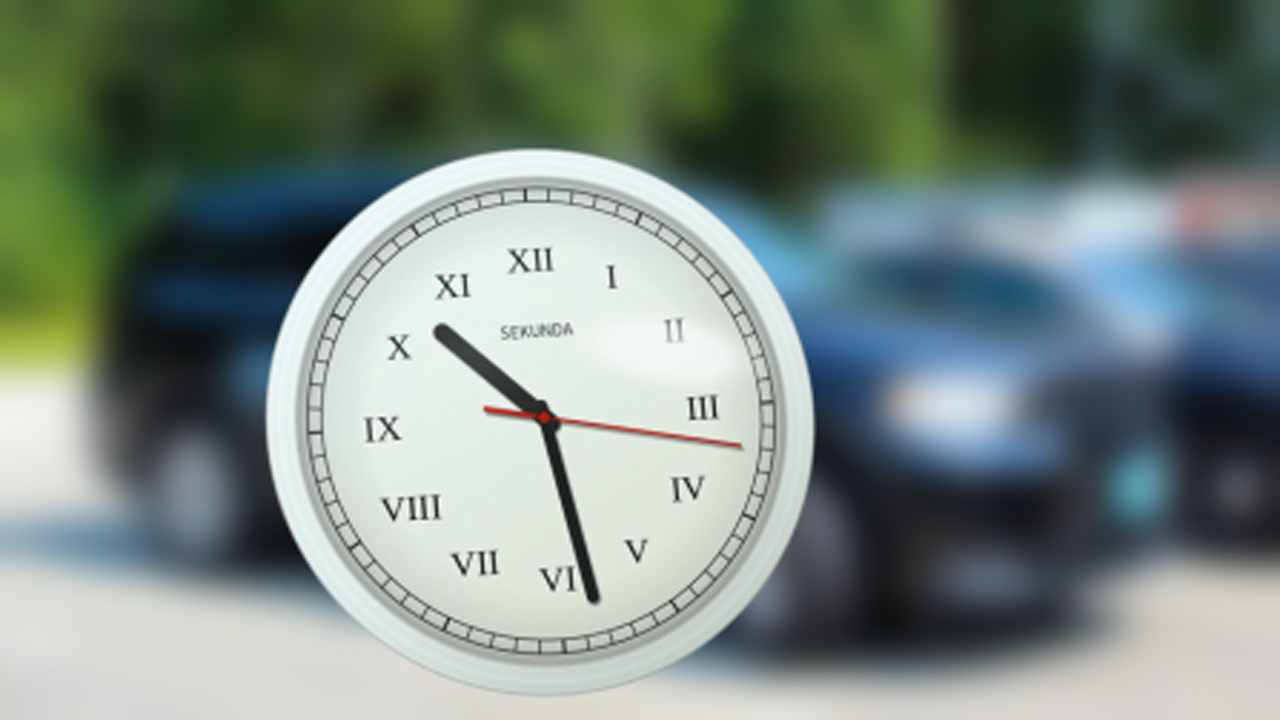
**10:28:17**
